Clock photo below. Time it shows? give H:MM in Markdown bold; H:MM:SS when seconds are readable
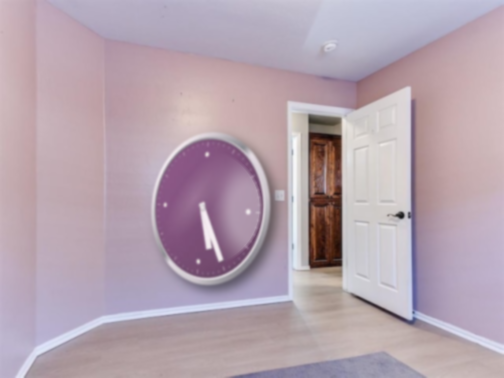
**5:25**
